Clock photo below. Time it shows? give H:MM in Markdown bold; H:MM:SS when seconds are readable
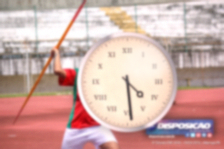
**4:29**
